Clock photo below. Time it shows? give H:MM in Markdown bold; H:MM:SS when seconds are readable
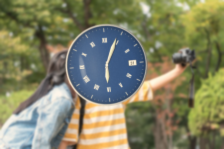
**6:04**
